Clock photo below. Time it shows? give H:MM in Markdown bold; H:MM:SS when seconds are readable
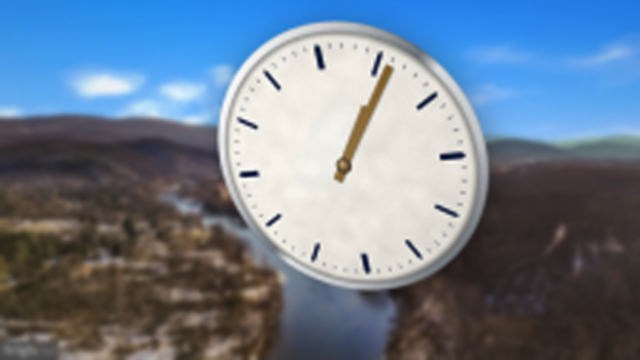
**1:06**
